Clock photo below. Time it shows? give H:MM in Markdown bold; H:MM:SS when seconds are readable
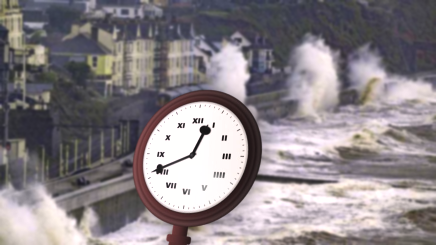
**12:41**
